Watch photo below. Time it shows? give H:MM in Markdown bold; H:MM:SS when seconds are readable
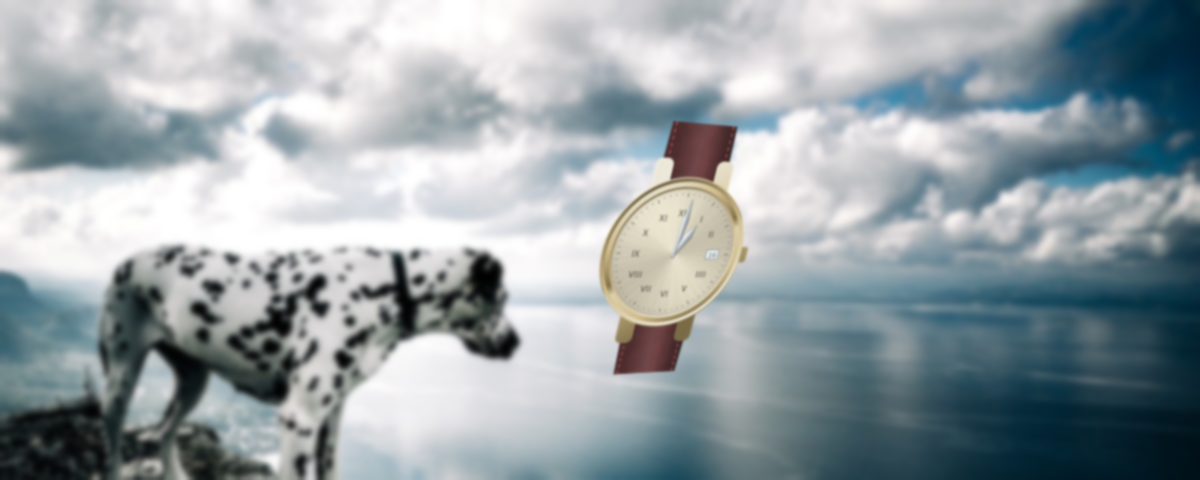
**1:01**
